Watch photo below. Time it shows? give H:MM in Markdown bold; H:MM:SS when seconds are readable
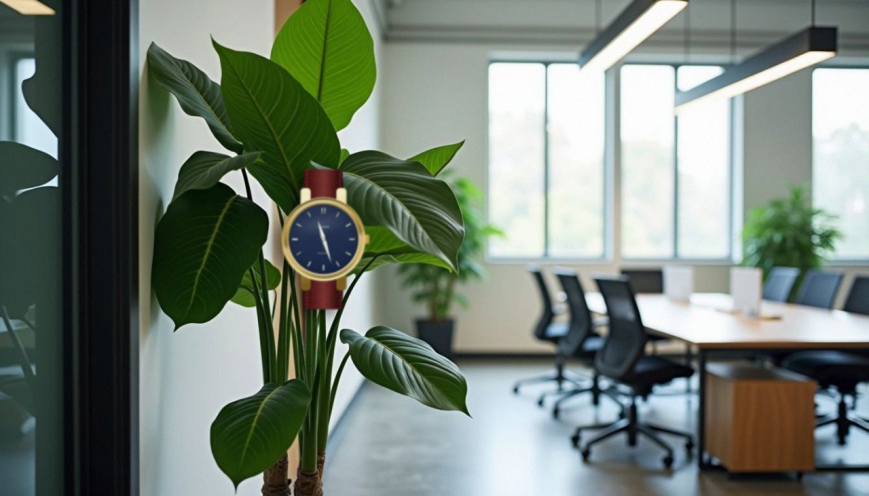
**11:27**
